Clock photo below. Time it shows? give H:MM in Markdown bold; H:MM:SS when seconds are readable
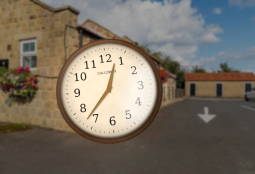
**12:37**
